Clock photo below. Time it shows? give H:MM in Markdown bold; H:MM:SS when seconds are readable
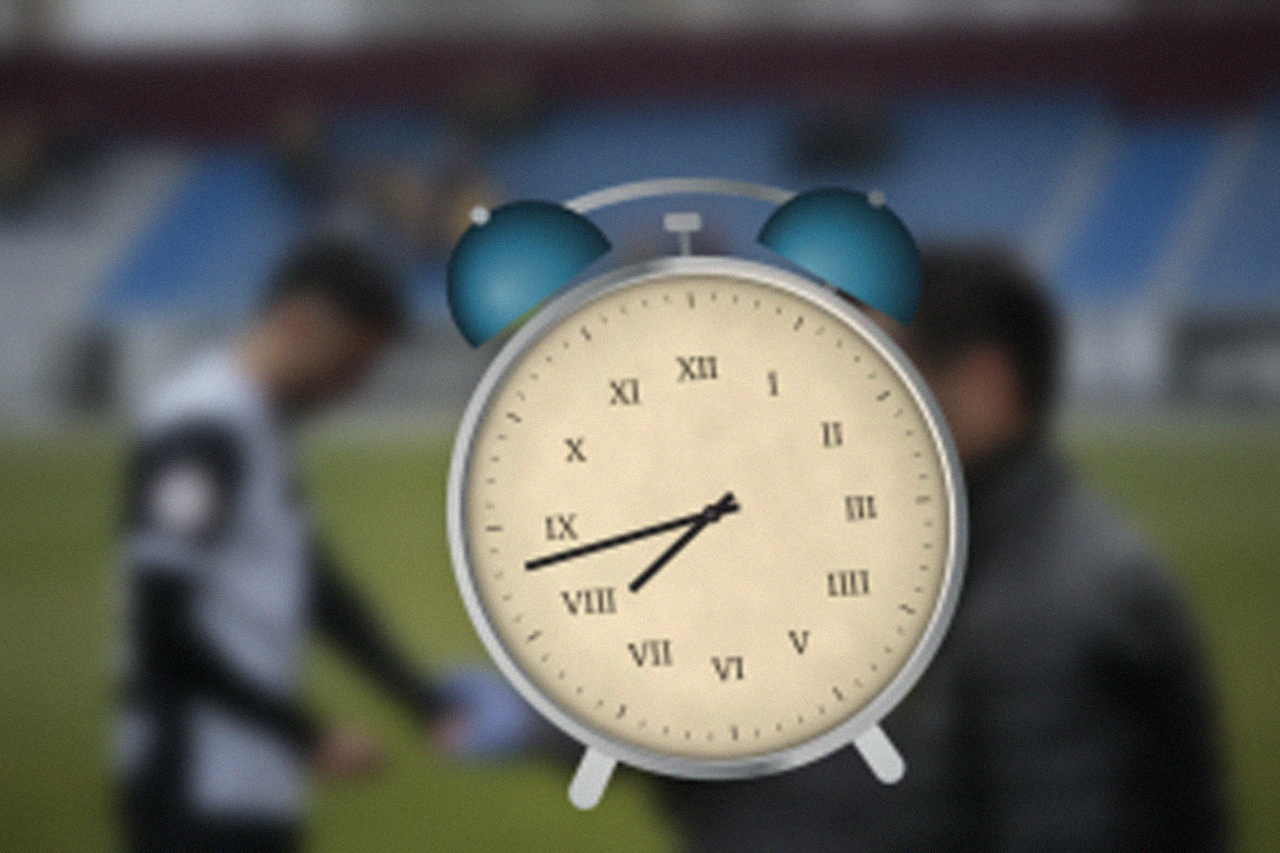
**7:43**
